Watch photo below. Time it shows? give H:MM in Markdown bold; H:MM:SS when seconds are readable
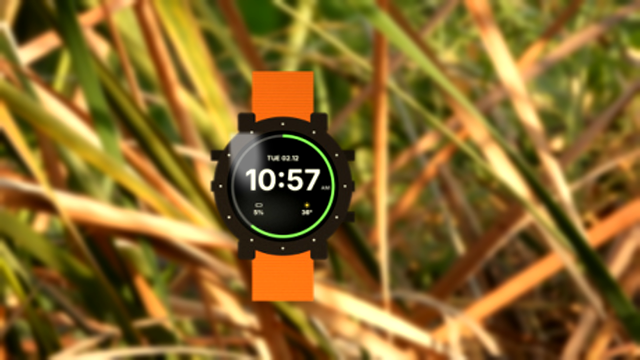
**10:57**
